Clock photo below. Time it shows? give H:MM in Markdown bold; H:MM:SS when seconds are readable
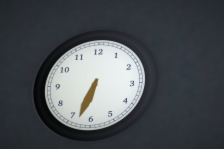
**6:33**
